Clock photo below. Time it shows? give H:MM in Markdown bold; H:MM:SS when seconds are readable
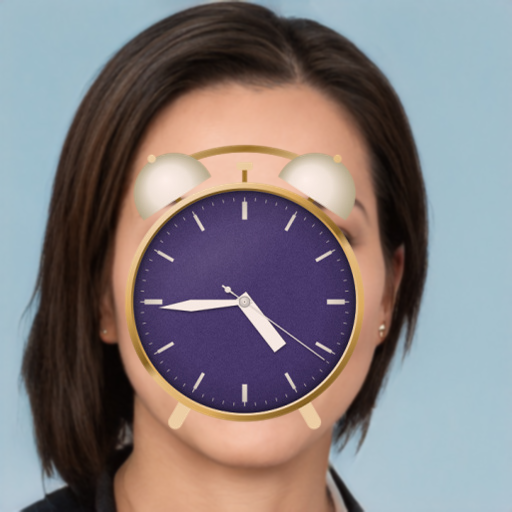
**4:44:21**
